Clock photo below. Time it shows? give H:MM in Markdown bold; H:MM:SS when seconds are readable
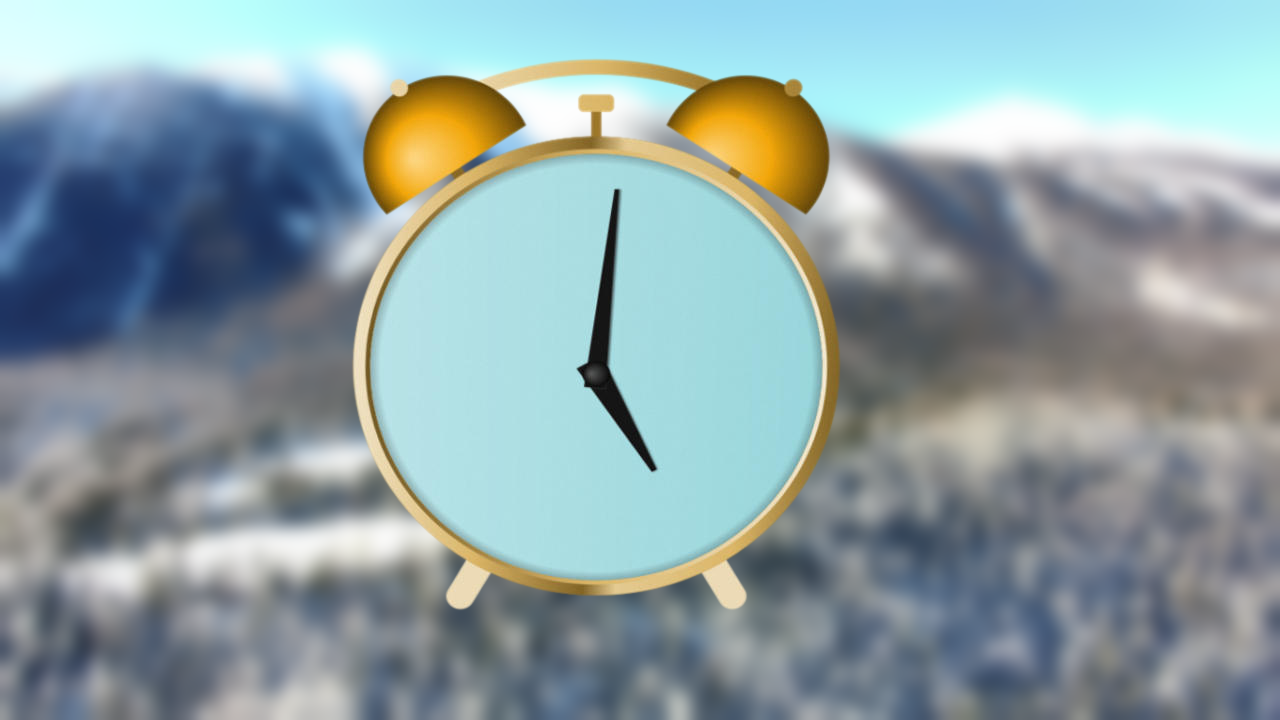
**5:01**
